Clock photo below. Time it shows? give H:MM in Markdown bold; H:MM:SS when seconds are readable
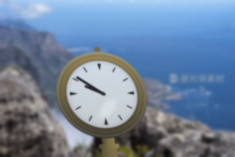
**9:51**
